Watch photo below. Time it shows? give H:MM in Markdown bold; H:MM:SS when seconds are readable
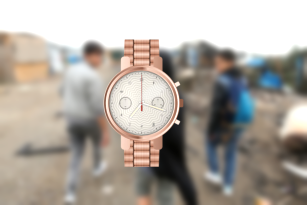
**7:18**
